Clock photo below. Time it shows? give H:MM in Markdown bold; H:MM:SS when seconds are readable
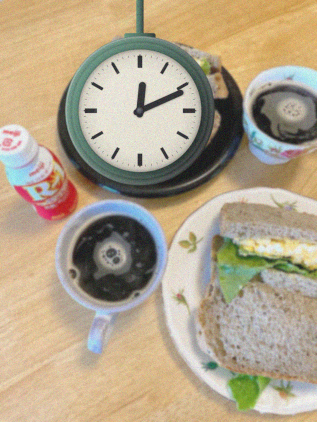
**12:11**
